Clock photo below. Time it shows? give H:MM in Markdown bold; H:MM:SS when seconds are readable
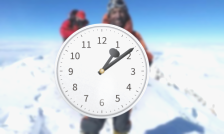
**1:09**
